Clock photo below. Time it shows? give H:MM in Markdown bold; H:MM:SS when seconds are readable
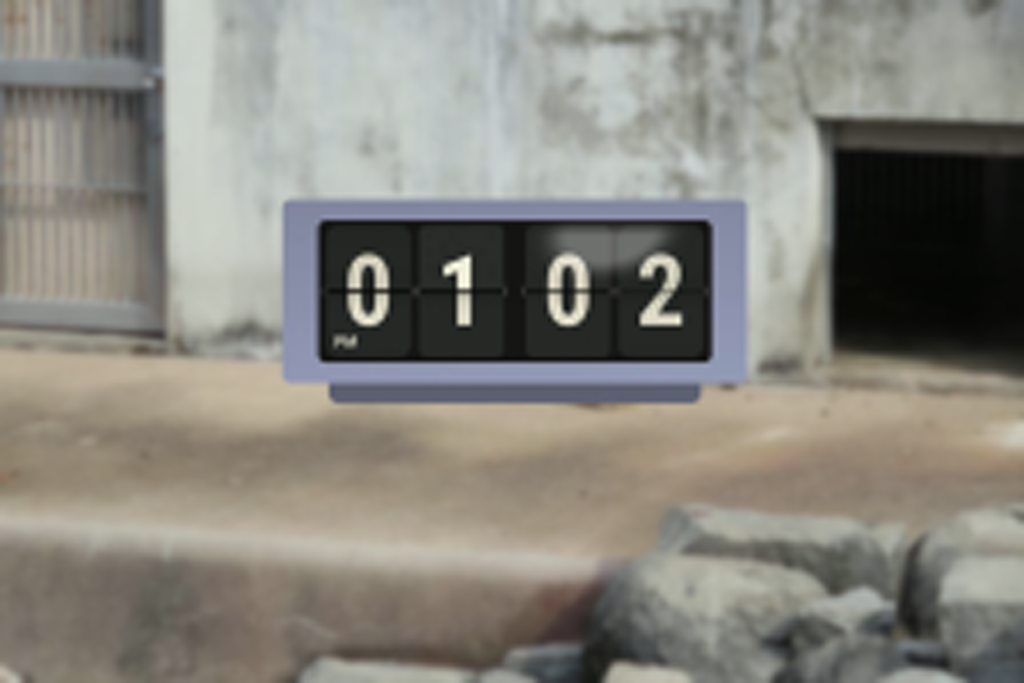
**1:02**
